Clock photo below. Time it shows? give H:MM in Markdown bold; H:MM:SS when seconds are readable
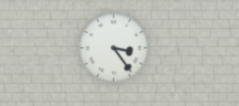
**3:24**
